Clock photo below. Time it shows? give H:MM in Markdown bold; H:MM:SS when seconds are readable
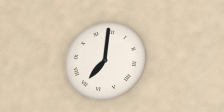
**6:59**
